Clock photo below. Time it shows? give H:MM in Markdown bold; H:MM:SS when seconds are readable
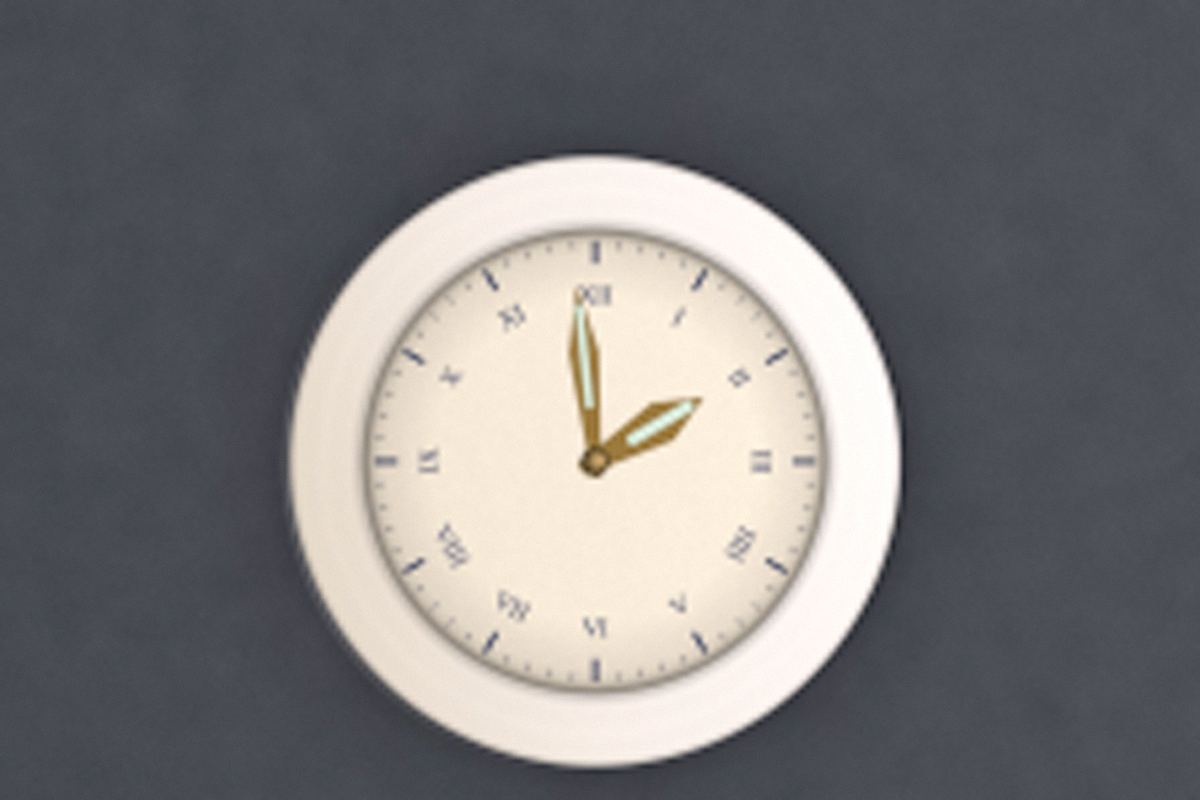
**1:59**
